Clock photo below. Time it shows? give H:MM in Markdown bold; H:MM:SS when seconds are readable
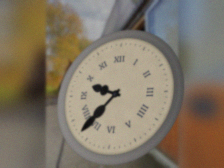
**9:37**
